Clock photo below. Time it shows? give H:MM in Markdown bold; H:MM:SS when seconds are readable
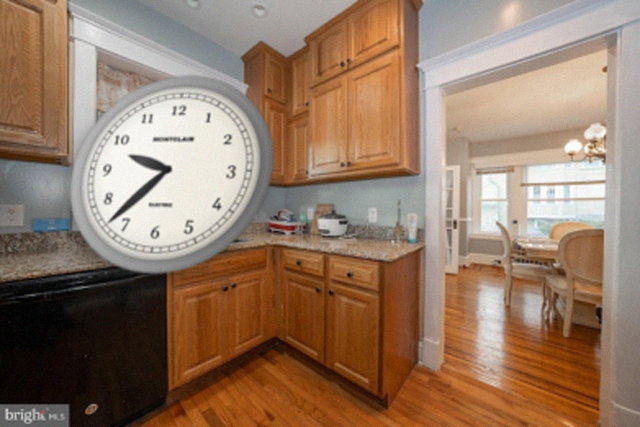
**9:37**
